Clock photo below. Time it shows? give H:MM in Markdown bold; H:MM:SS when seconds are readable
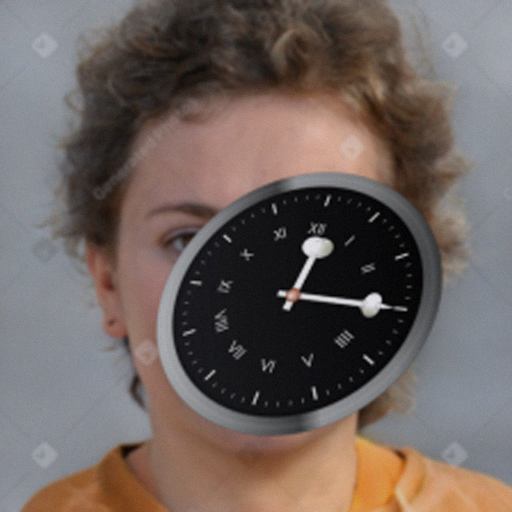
**12:15**
